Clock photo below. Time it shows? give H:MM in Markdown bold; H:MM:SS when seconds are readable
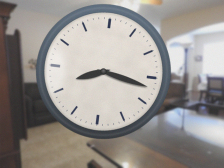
**8:17**
